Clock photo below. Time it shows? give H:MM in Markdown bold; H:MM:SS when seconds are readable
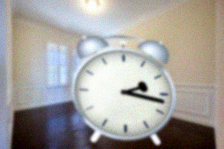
**2:17**
